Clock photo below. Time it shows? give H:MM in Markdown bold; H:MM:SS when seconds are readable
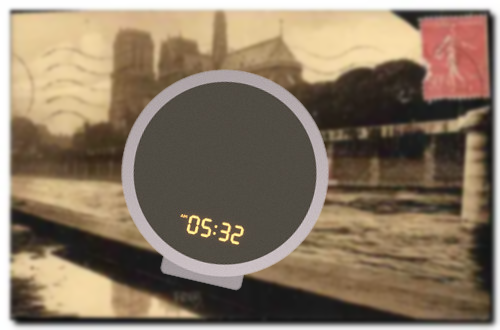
**5:32**
